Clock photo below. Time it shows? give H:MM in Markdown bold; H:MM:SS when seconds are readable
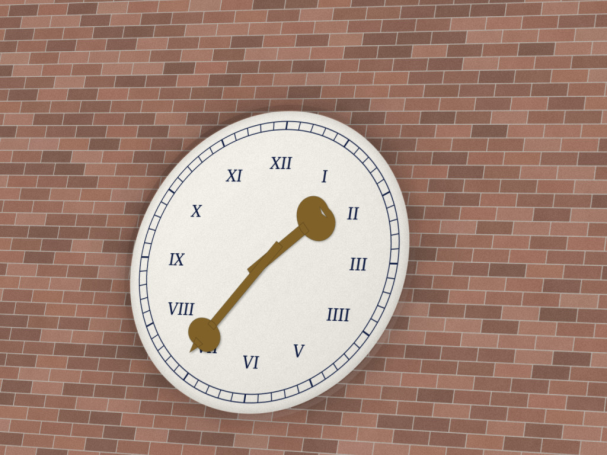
**1:36**
